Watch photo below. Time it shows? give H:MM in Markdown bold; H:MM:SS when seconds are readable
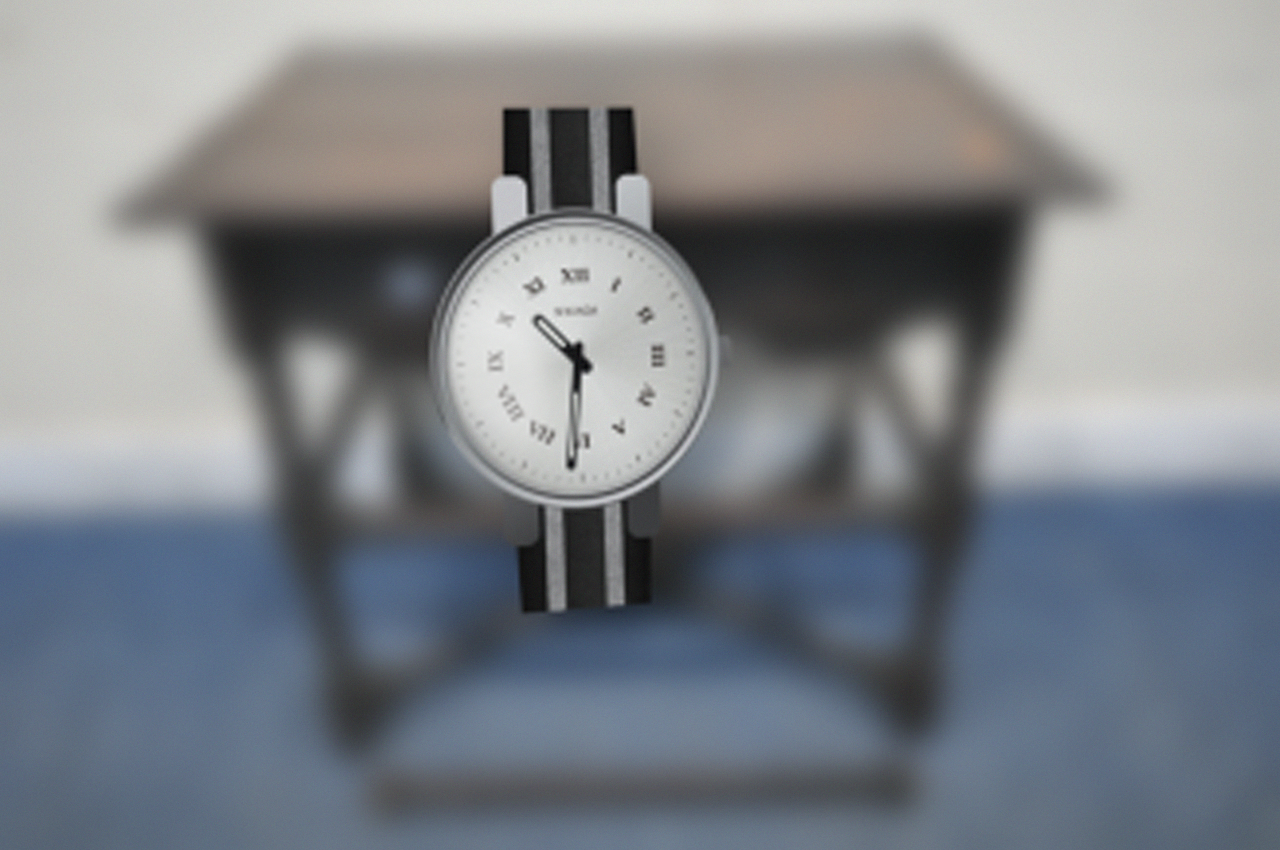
**10:31**
